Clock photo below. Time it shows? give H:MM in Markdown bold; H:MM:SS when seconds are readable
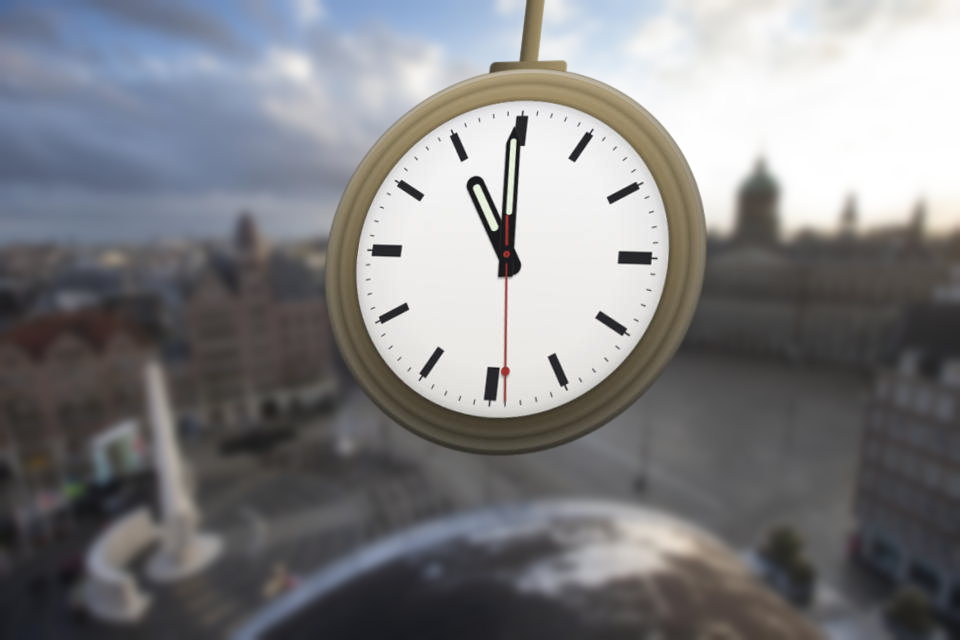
**10:59:29**
